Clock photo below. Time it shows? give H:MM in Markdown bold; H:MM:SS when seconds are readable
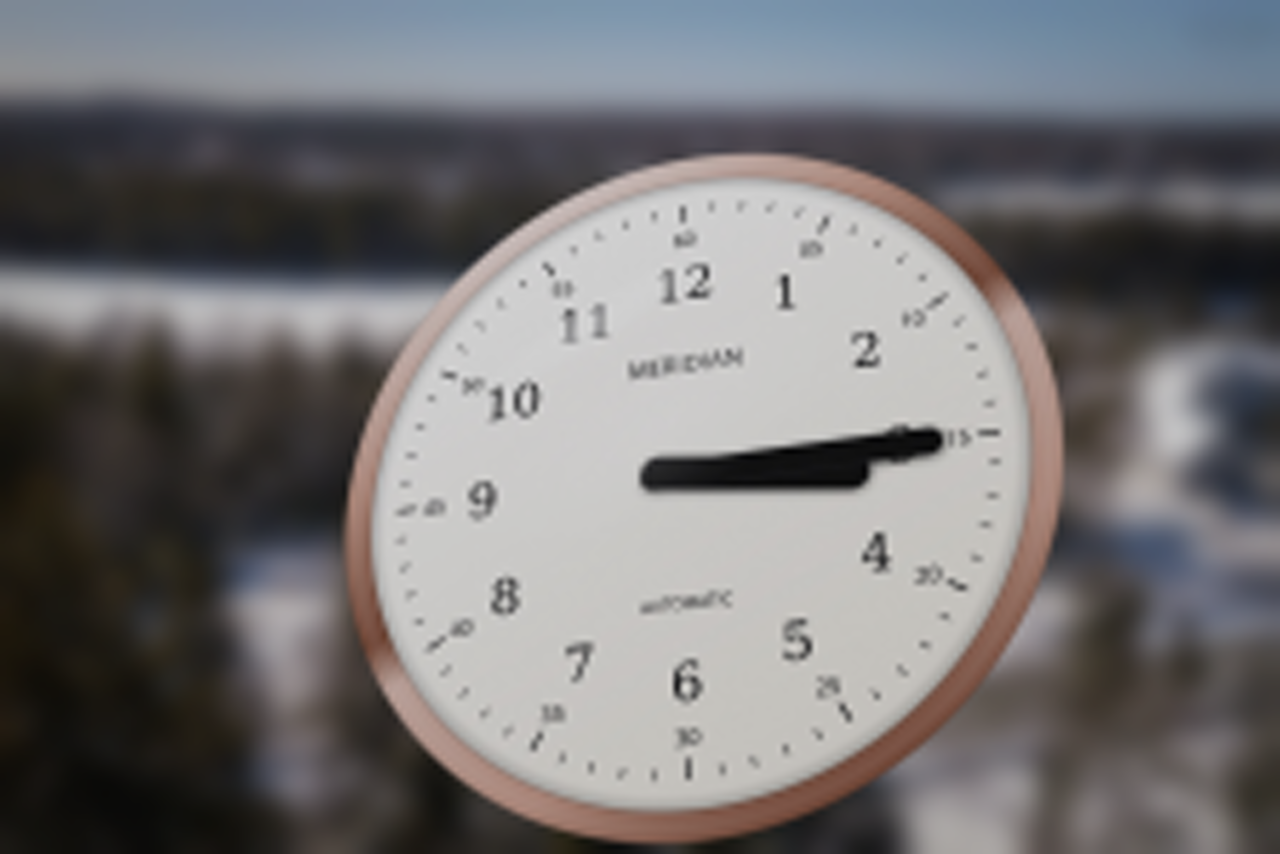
**3:15**
